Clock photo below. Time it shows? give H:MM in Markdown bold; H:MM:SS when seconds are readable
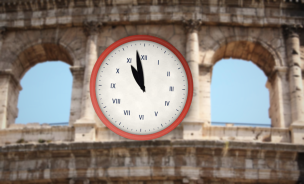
**10:58**
